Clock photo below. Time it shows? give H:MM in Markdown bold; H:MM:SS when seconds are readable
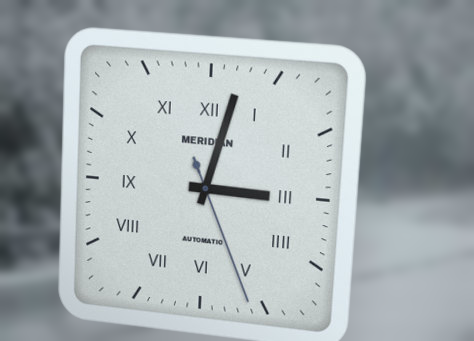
**3:02:26**
